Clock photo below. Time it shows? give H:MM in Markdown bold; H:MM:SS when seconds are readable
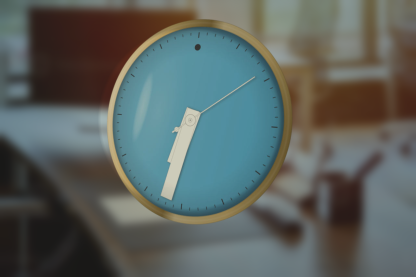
**6:32:09**
